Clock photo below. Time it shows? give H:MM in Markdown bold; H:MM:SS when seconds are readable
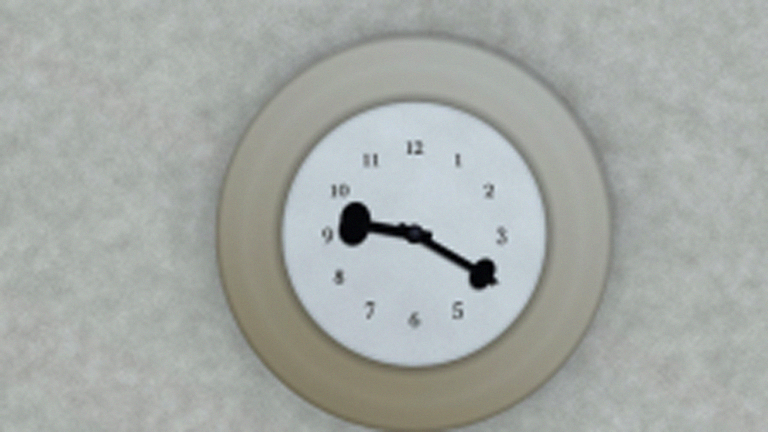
**9:20**
